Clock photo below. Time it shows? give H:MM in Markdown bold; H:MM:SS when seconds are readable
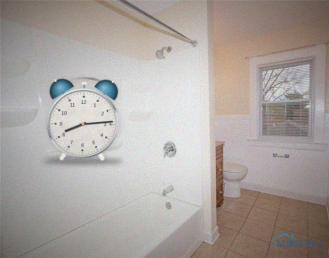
**8:14**
